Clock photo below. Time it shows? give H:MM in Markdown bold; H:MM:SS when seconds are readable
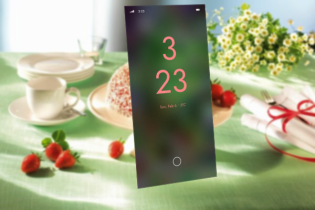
**3:23**
